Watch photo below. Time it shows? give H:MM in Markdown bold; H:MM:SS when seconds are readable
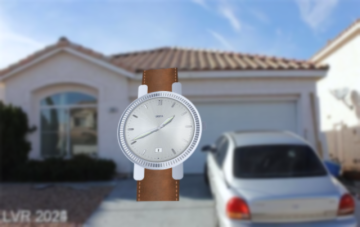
**1:41**
